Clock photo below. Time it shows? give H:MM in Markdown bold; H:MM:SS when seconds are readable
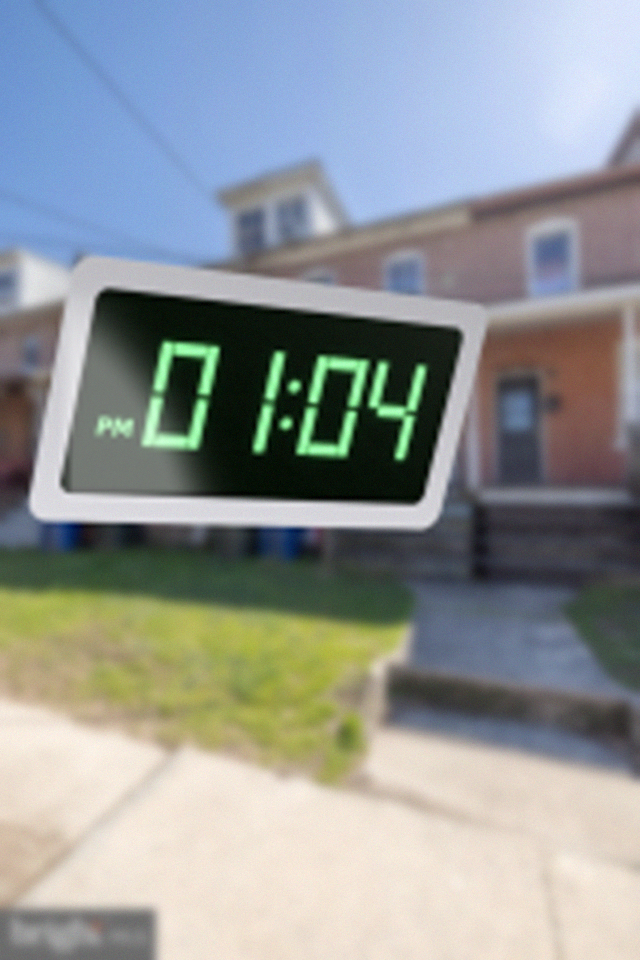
**1:04**
